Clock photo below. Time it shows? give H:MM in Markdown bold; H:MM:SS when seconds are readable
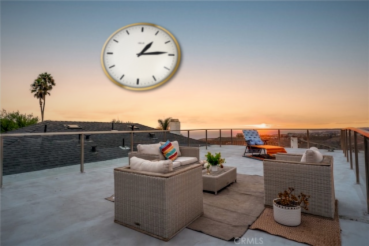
**1:14**
